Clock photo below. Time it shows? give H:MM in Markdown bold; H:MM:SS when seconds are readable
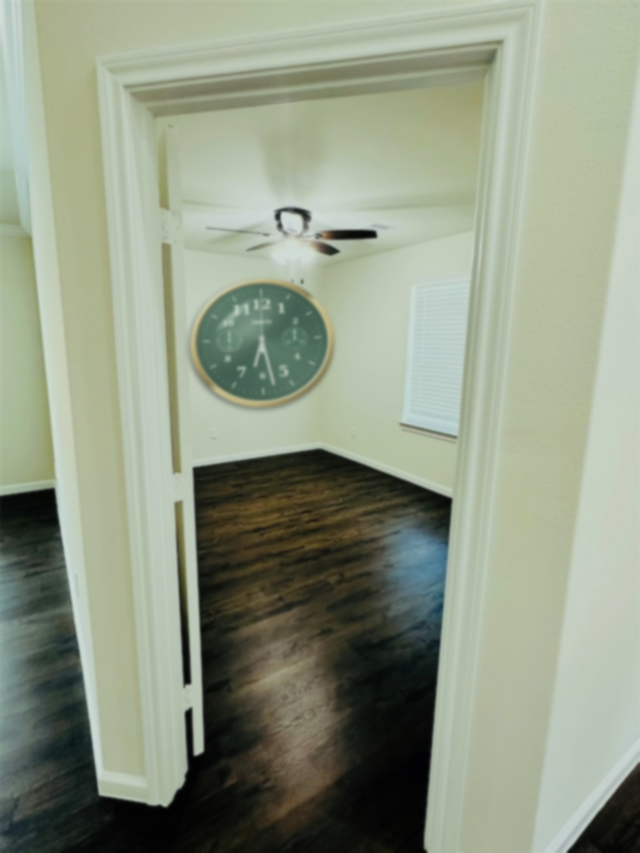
**6:28**
